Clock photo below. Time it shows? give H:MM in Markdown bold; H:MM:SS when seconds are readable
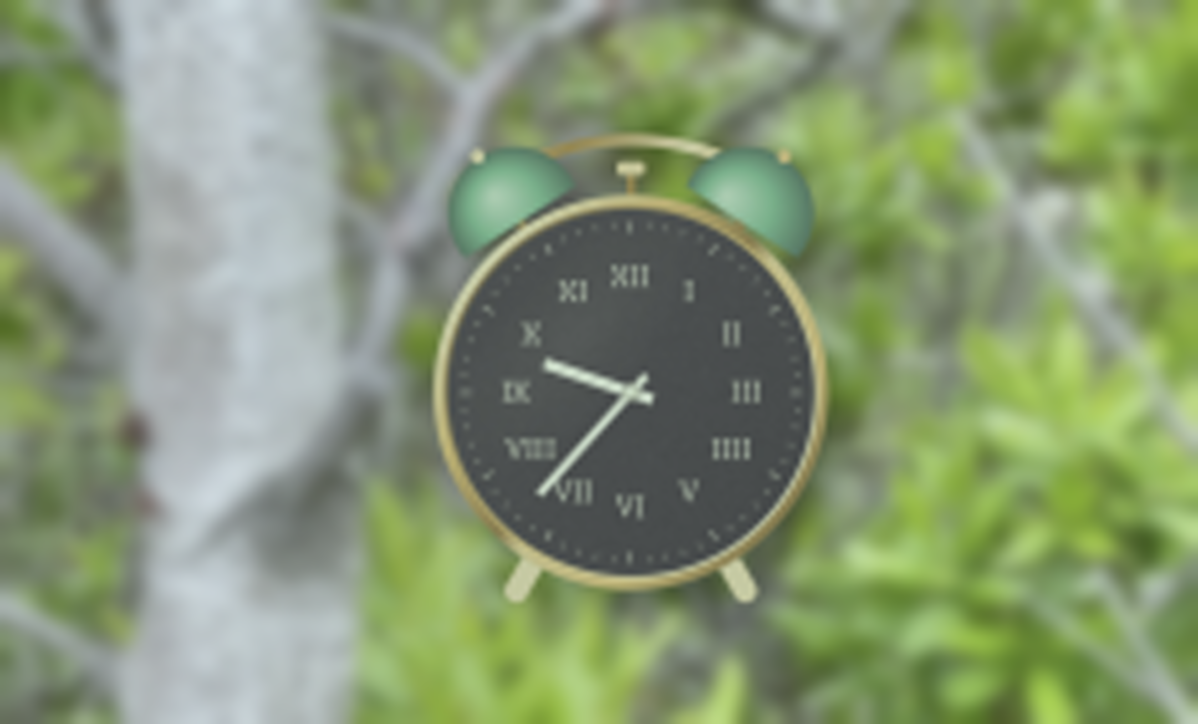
**9:37**
